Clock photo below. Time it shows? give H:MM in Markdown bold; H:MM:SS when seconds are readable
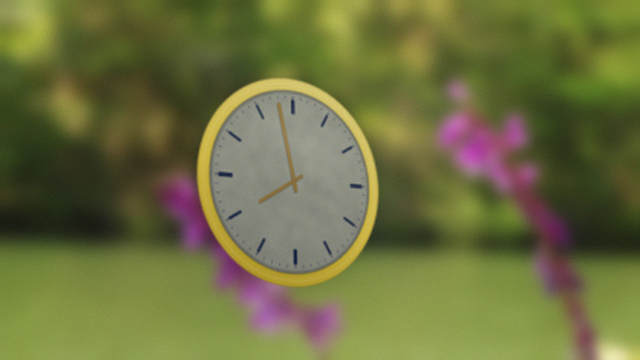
**7:58**
